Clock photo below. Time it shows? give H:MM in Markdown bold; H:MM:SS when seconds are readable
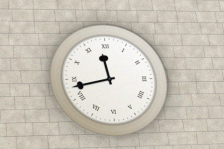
**11:43**
